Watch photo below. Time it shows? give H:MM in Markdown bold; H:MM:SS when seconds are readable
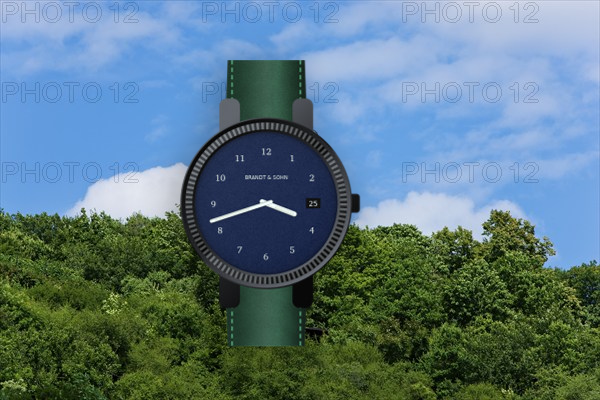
**3:42**
